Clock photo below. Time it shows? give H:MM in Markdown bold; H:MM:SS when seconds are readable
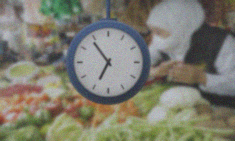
**6:54**
